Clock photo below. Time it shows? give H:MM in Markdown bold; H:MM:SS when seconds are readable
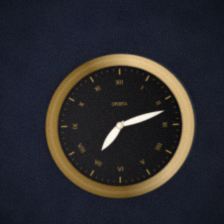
**7:12**
